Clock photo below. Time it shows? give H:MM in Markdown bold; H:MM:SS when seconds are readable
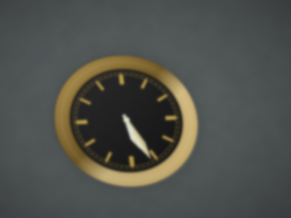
**5:26**
